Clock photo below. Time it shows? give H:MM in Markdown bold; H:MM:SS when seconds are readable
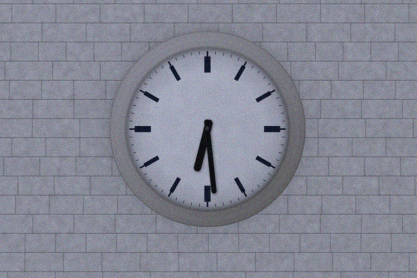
**6:29**
